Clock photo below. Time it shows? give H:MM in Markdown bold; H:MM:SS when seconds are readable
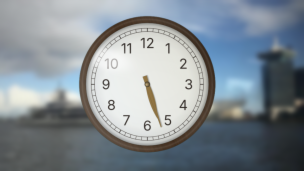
**5:27**
